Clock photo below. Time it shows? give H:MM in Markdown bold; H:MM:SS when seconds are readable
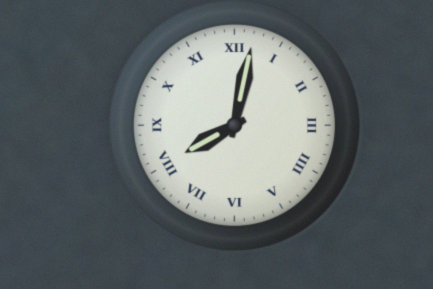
**8:02**
